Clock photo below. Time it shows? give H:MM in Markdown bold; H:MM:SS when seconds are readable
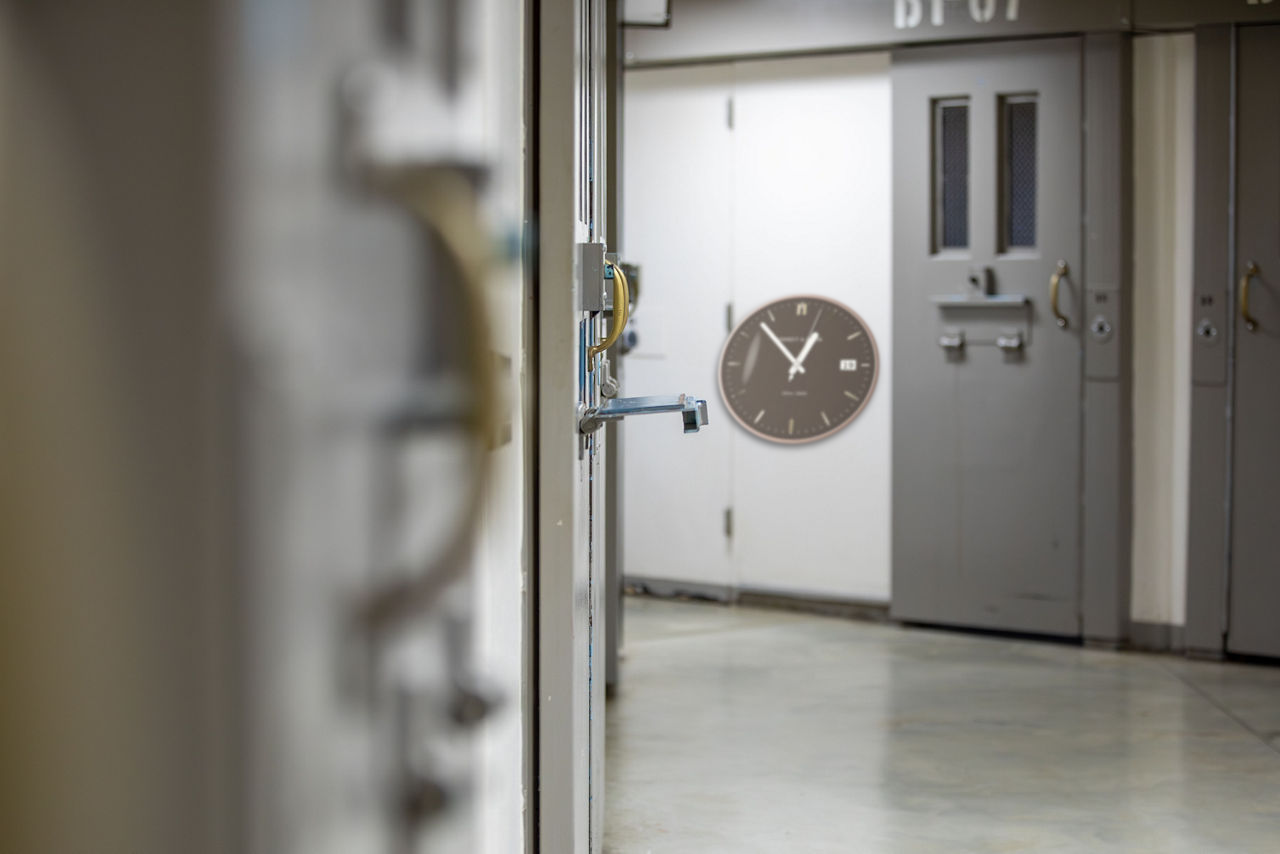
**12:53:03**
